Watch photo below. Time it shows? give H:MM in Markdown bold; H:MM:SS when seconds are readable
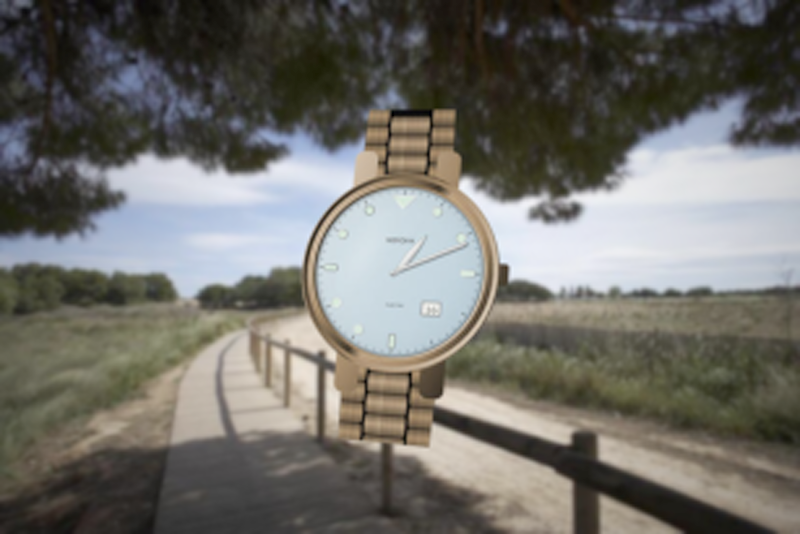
**1:11**
